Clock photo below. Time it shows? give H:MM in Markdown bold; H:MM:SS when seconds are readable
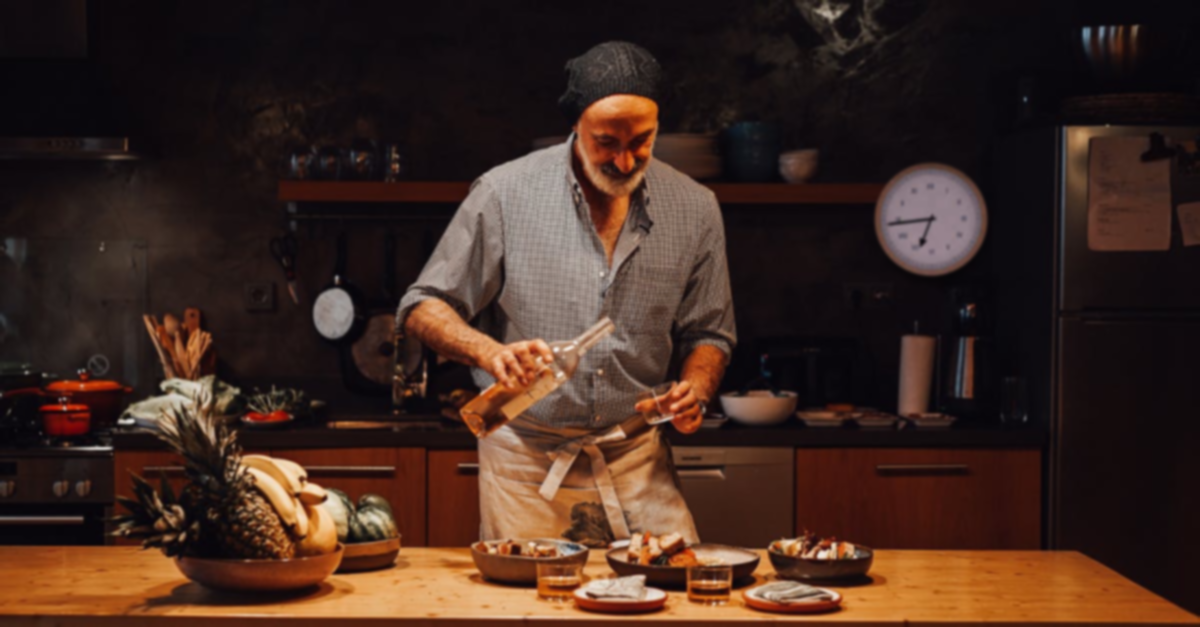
**6:44**
